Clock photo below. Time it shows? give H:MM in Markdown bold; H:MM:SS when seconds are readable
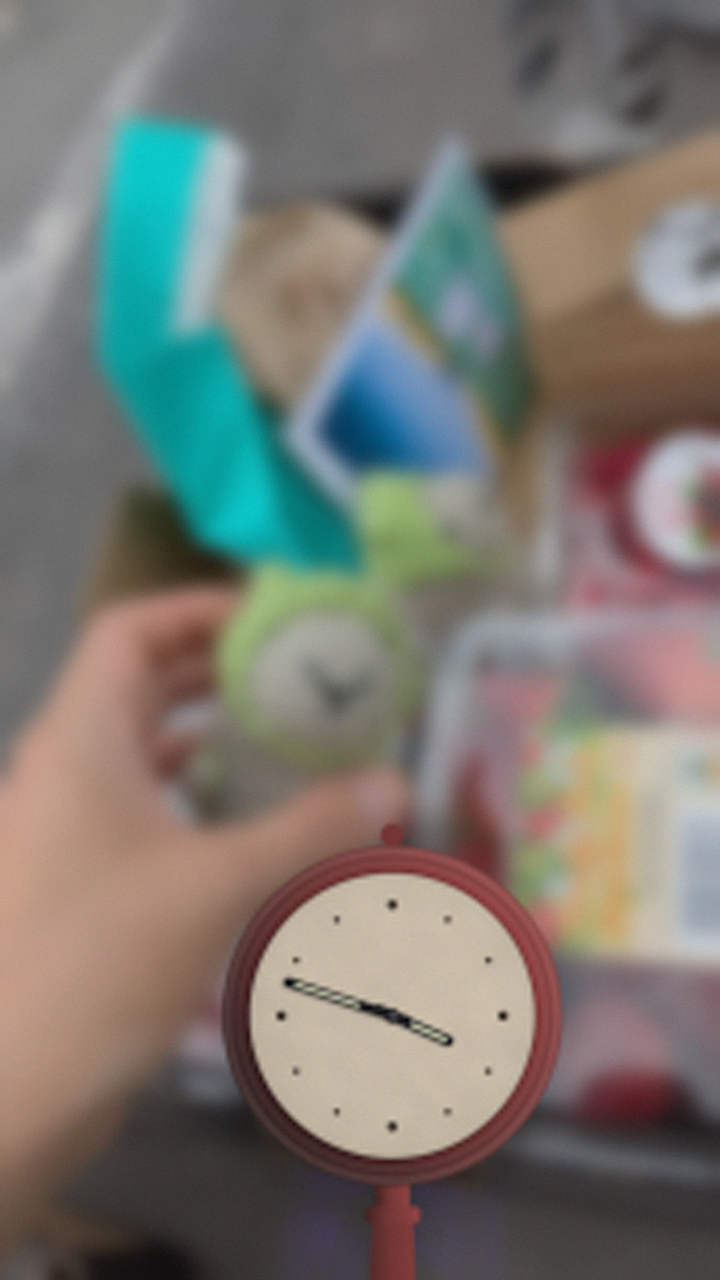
**3:48**
